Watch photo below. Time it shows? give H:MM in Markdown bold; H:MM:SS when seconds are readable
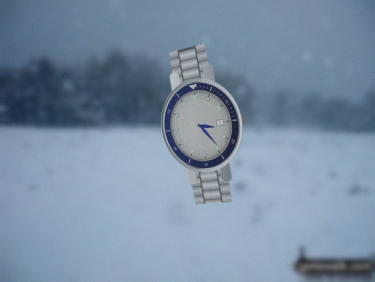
**3:24**
